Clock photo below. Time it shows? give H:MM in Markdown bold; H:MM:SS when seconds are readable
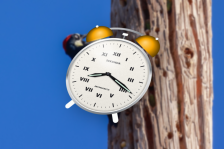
**8:19**
